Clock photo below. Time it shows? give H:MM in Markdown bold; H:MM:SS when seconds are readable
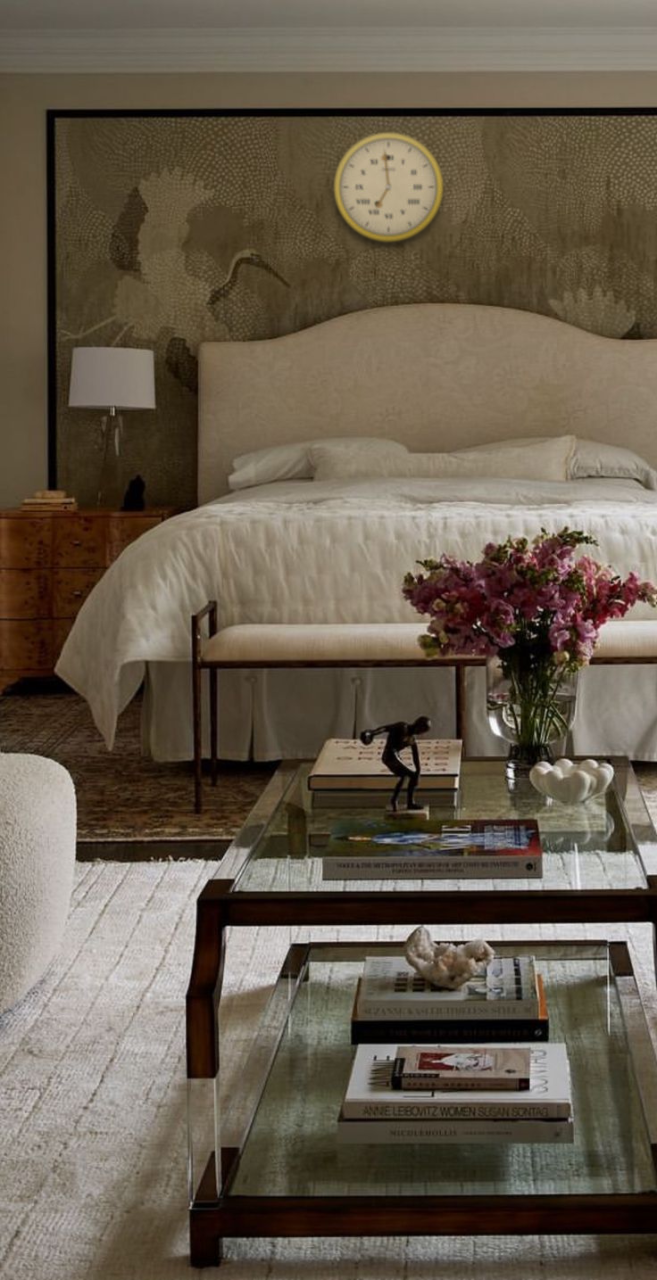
**6:59**
